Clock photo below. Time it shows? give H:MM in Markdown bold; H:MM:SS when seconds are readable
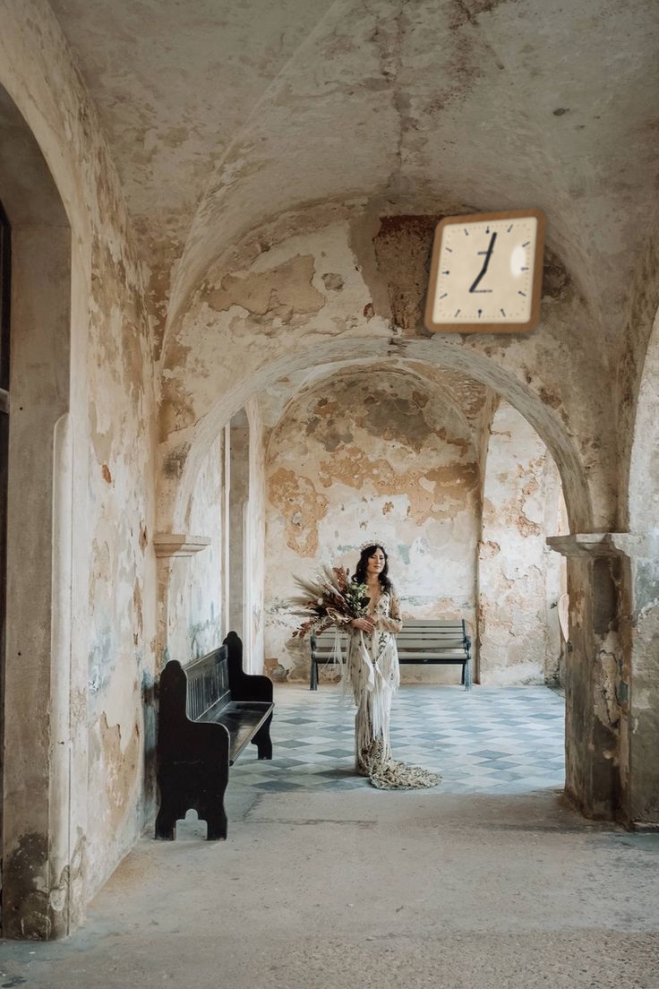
**7:02**
